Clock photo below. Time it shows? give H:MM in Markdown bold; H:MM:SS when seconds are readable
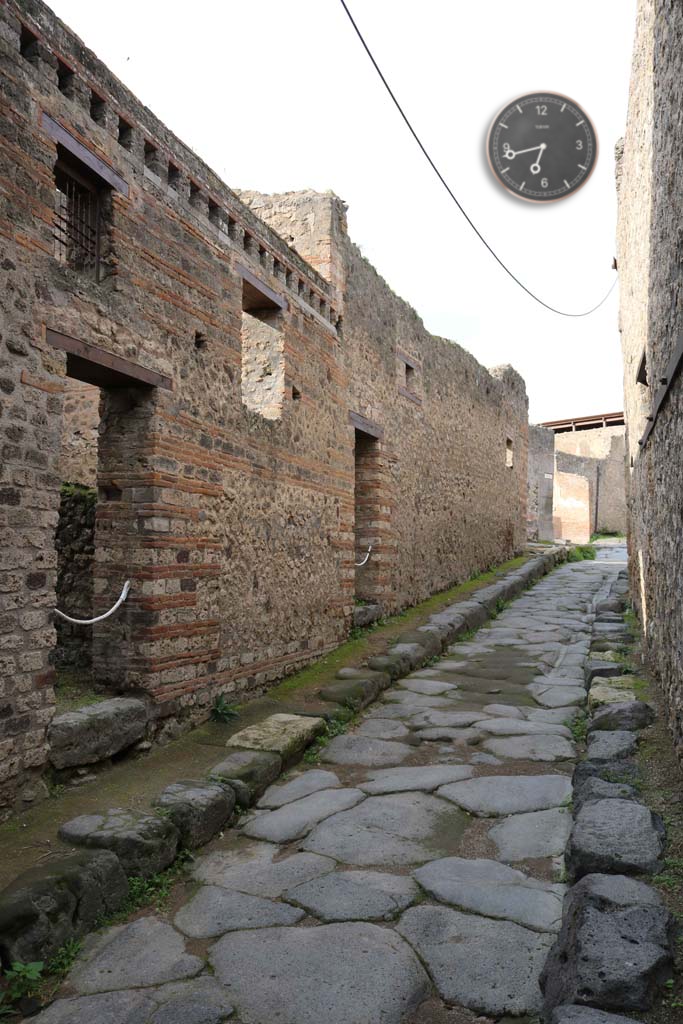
**6:43**
